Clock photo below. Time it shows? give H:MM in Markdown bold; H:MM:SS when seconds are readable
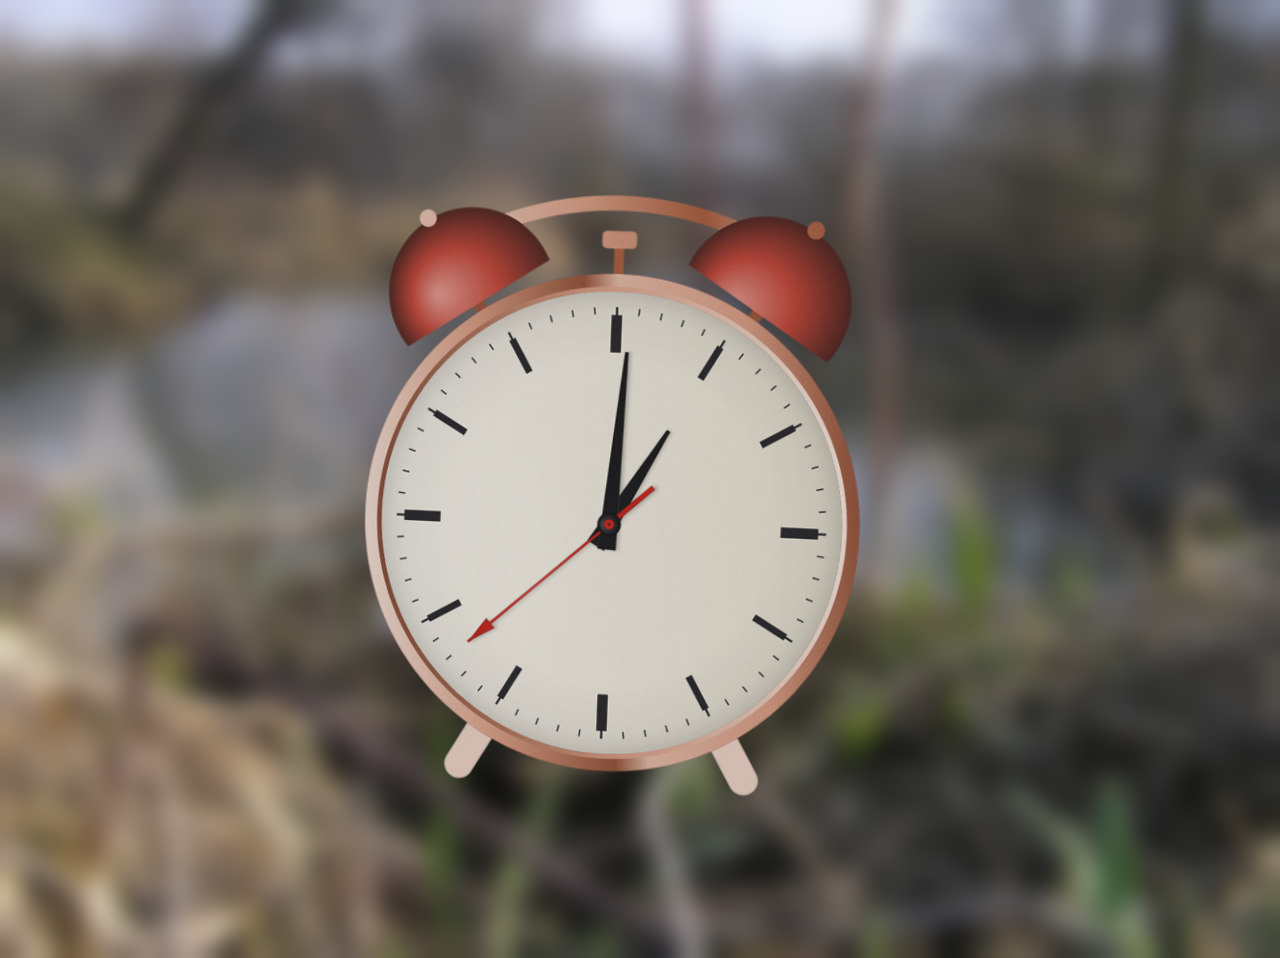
**1:00:38**
